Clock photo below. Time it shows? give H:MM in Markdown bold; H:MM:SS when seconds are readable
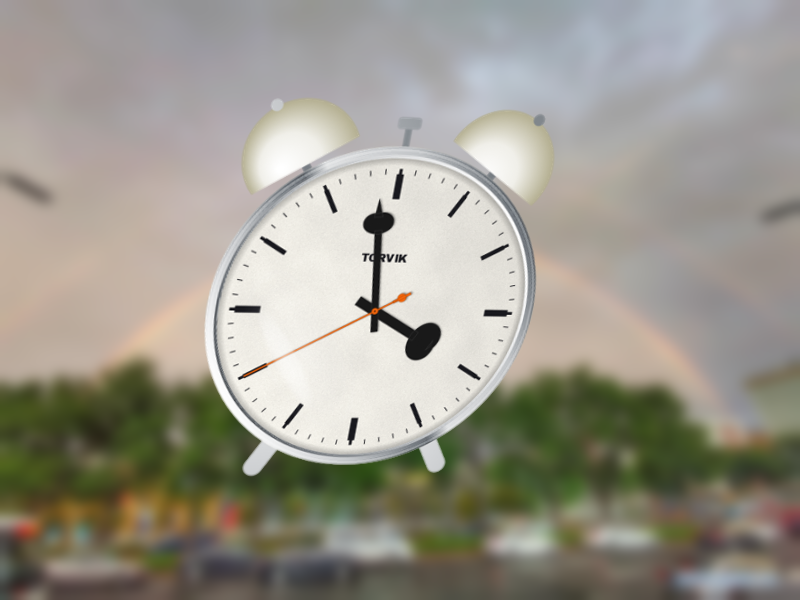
**3:58:40**
